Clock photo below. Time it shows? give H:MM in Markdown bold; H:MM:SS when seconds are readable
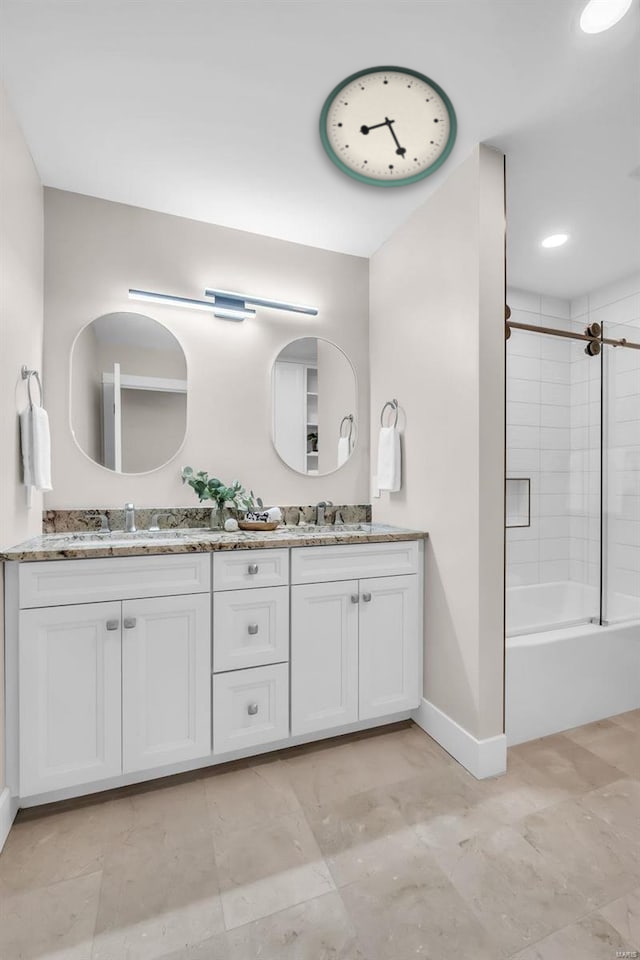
**8:27**
